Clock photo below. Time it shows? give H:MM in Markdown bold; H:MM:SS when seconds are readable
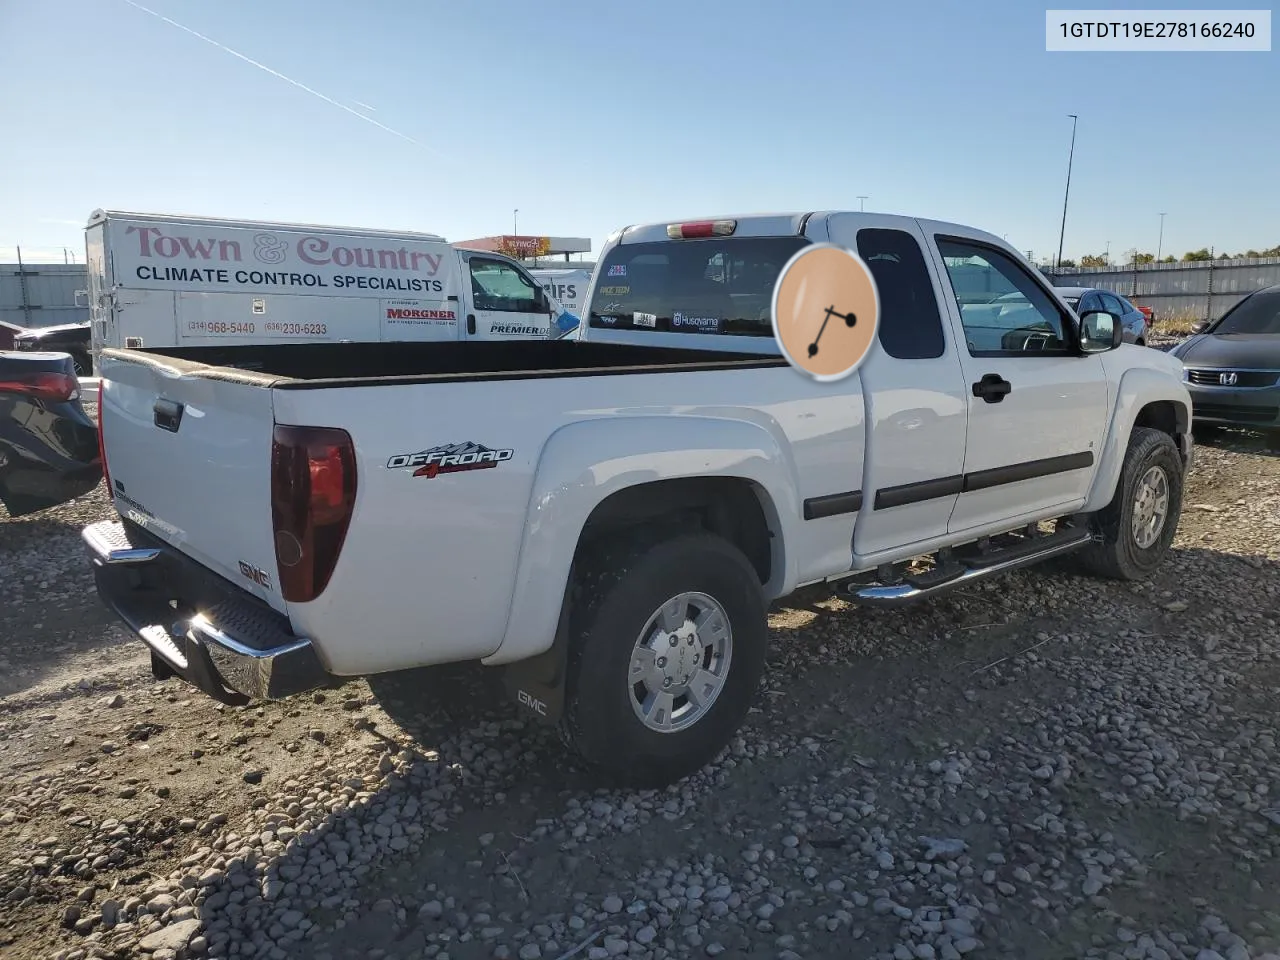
**3:35**
